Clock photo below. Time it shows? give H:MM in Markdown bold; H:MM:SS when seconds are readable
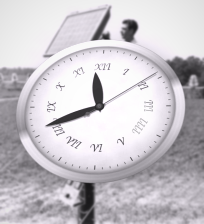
**11:41:09**
